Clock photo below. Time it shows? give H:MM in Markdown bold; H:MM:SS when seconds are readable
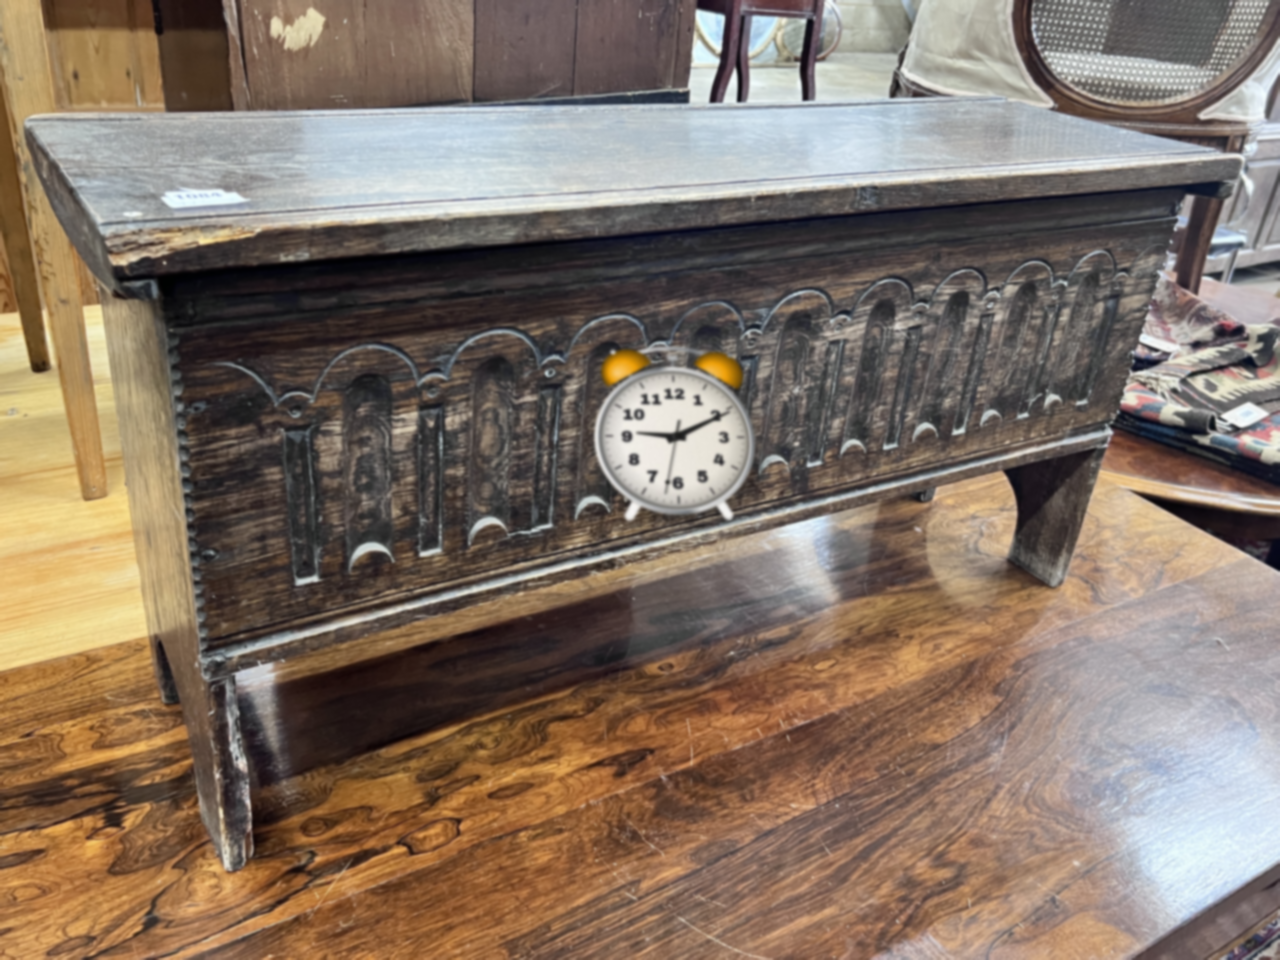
**9:10:32**
